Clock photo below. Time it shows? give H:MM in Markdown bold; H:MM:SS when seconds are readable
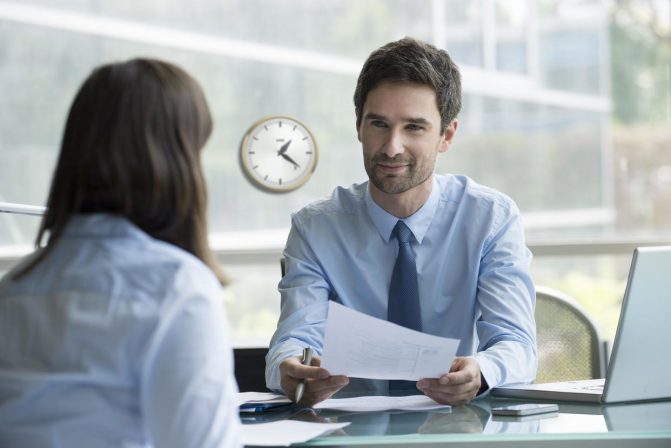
**1:21**
